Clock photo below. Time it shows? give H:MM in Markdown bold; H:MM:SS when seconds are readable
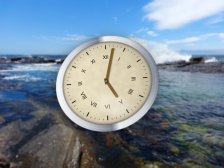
**5:02**
